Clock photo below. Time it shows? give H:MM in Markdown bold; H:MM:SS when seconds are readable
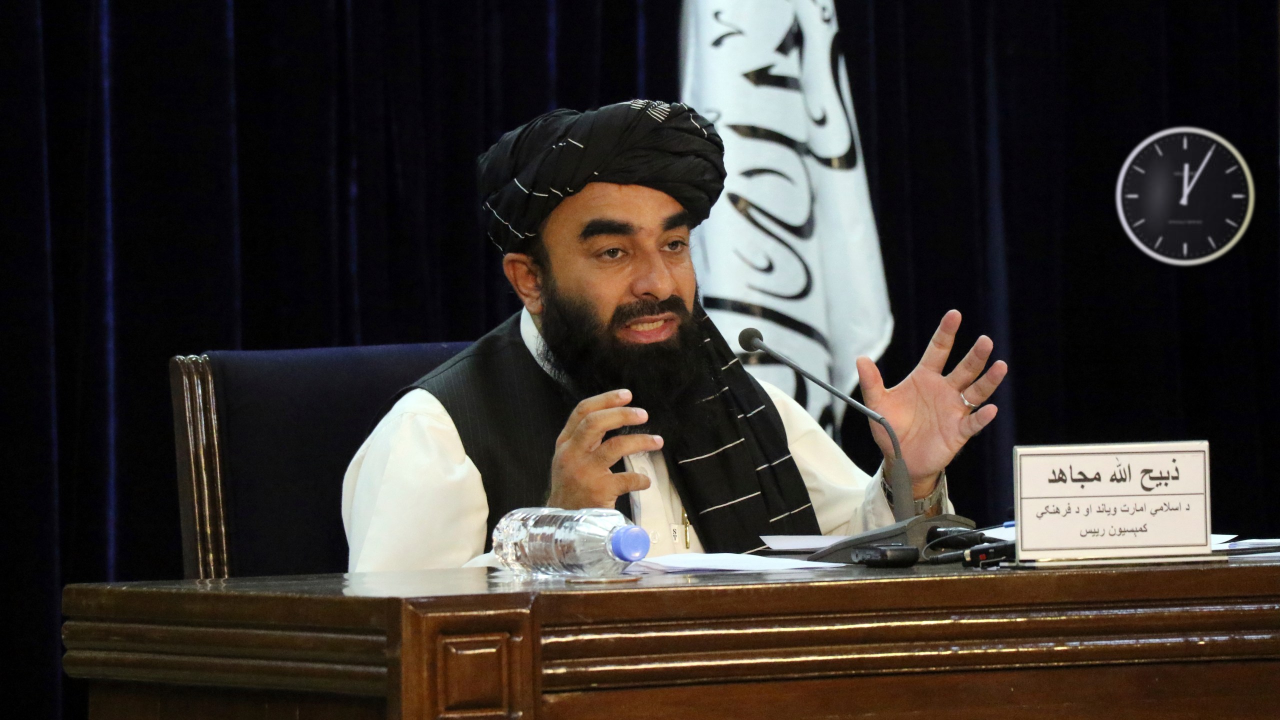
**12:05**
